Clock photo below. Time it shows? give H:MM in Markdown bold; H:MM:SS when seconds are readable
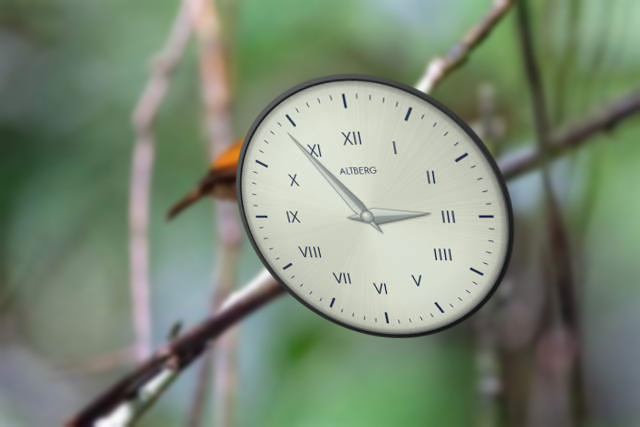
**2:54**
